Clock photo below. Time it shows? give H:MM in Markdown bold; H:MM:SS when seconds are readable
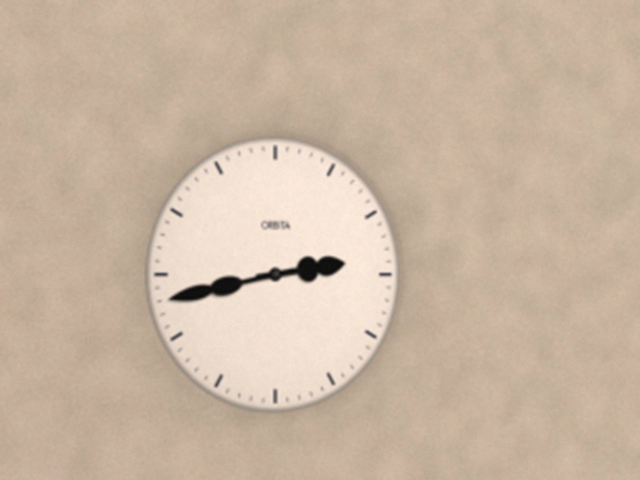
**2:43**
